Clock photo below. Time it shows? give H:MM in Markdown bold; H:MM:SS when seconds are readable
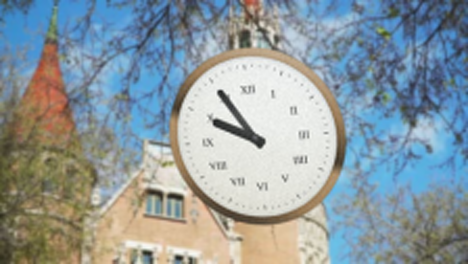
**9:55**
